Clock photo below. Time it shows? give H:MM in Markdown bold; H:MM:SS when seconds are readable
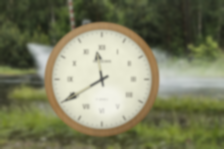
**11:40**
